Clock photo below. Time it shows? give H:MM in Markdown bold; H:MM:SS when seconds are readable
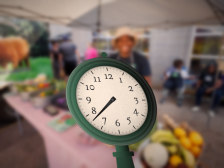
**7:38**
